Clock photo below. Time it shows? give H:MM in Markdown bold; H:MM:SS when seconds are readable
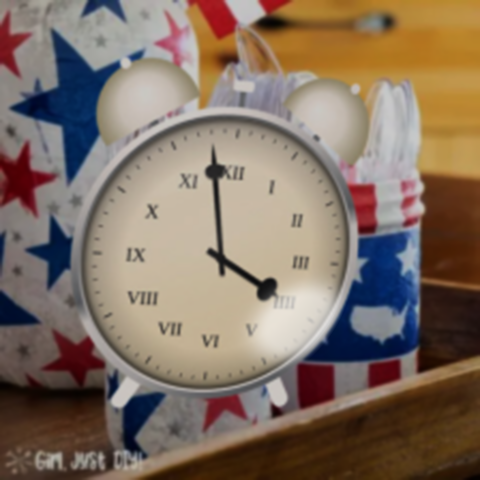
**3:58**
